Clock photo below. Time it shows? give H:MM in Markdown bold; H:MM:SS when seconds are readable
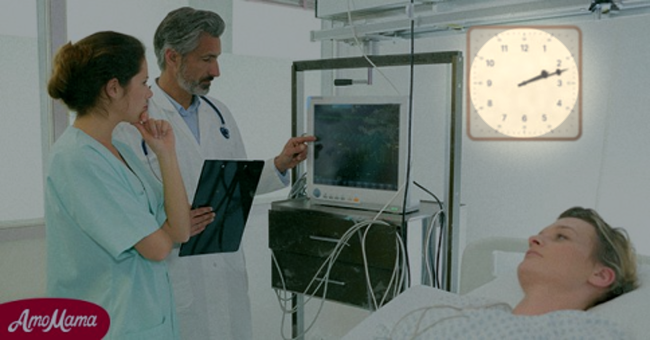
**2:12**
